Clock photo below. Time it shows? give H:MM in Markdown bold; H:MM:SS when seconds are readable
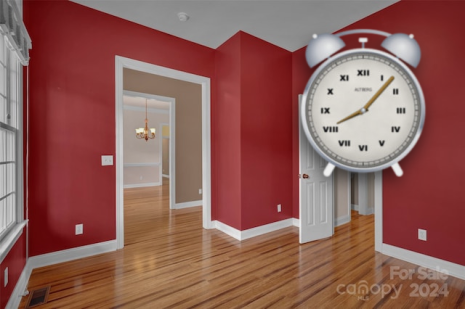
**8:07**
